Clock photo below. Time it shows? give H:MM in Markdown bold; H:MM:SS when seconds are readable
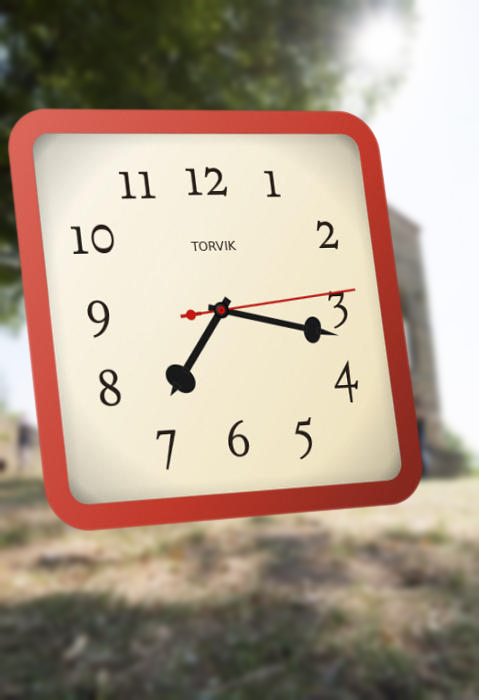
**7:17:14**
